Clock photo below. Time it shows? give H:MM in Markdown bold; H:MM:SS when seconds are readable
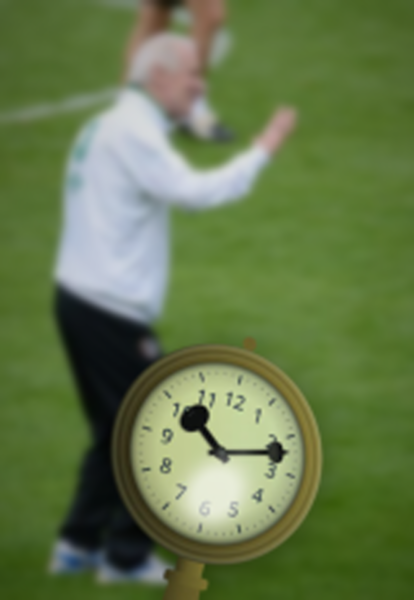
**10:12**
